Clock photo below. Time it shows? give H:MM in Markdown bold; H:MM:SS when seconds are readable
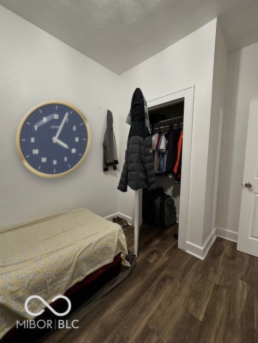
**4:04**
